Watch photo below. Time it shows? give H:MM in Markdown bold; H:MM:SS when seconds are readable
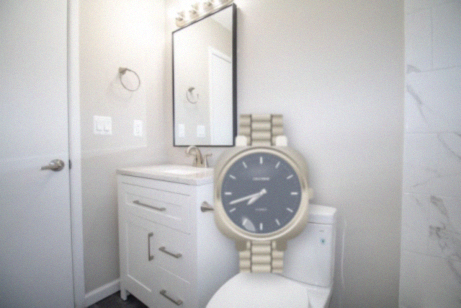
**7:42**
